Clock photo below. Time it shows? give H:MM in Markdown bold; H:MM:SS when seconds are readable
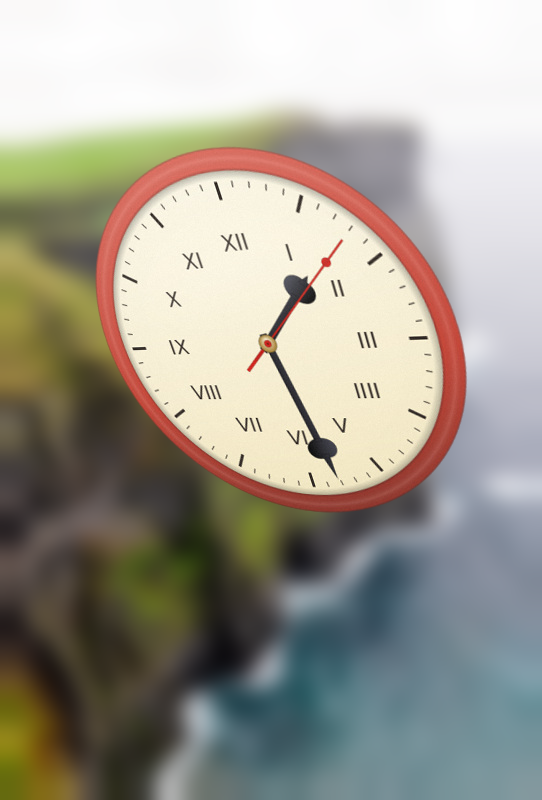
**1:28:08**
